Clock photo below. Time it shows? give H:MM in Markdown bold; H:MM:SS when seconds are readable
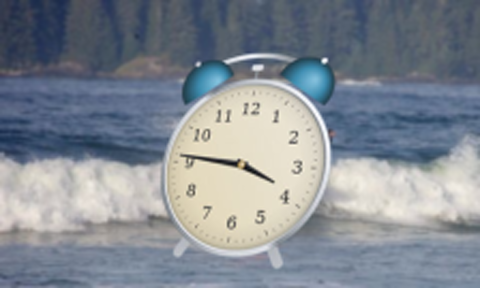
**3:46**
